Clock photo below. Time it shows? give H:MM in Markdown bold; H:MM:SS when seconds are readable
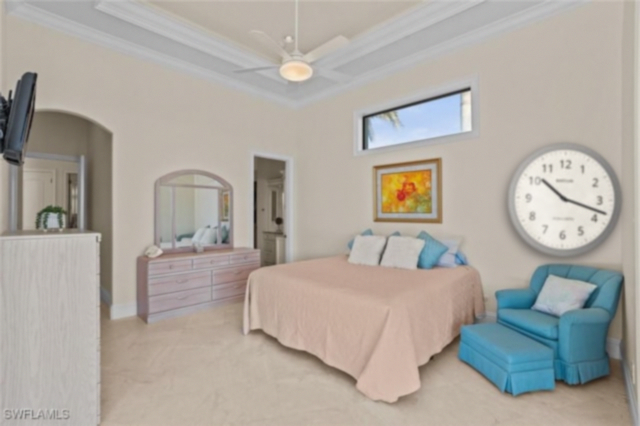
**10:18**
